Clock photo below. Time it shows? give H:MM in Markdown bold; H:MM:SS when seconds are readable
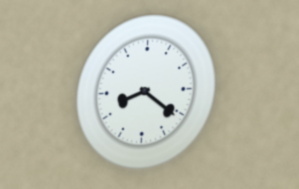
**8:21**
